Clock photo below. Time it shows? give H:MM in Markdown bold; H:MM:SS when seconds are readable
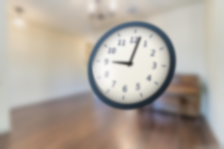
**9:02**
